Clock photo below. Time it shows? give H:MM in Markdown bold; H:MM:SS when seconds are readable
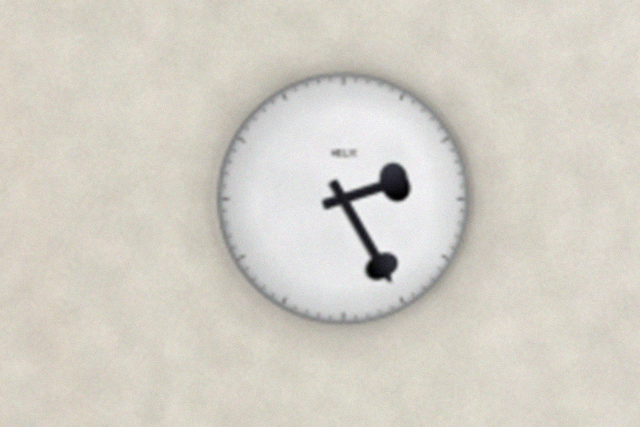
**2:25**
